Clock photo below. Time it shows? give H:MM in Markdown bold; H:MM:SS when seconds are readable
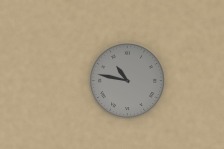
**10:47**
